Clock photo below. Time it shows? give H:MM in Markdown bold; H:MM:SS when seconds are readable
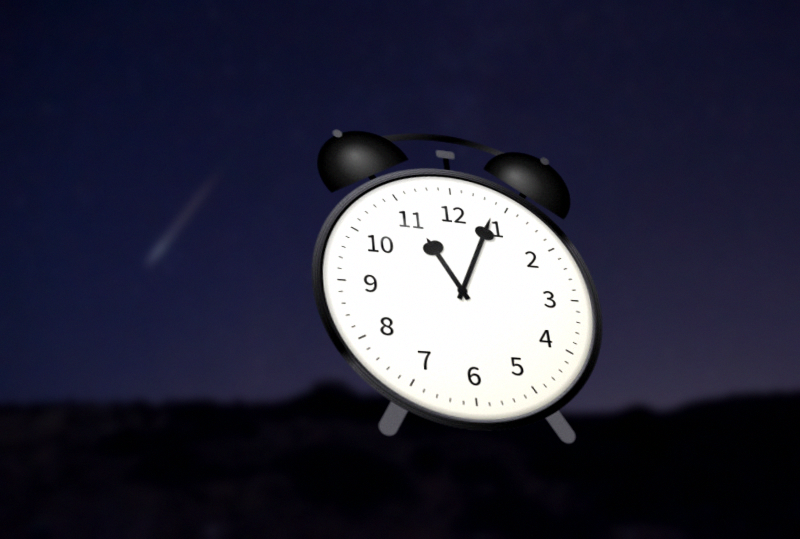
**11:04**
